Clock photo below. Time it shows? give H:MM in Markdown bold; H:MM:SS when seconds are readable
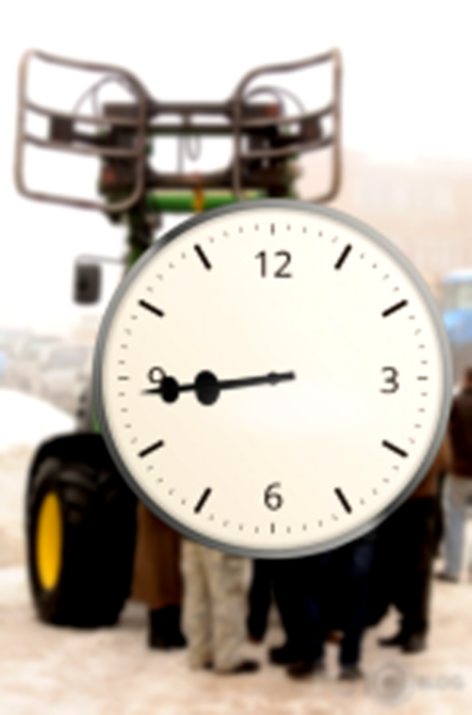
**8:44**
